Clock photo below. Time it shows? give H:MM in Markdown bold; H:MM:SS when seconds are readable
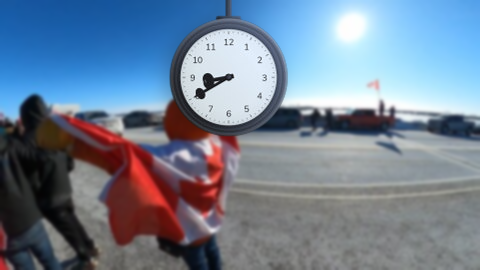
**8:40**
